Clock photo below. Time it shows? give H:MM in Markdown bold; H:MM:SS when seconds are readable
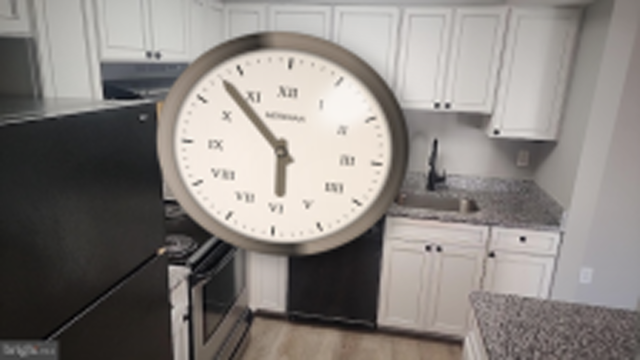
**5:53**
